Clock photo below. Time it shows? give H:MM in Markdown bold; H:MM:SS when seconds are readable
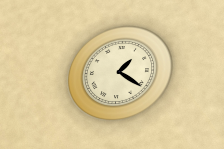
**1:21**
